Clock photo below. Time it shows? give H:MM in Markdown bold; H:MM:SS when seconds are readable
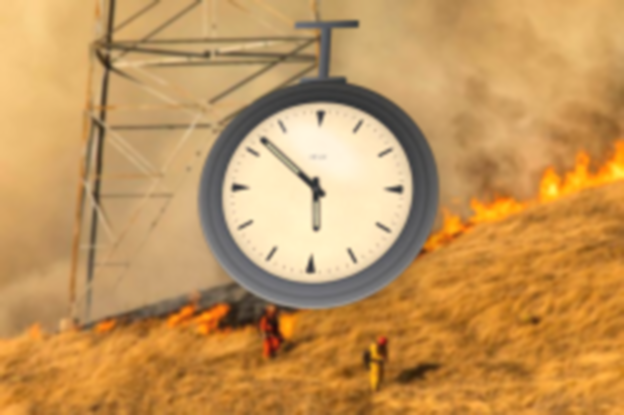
**5:52**
